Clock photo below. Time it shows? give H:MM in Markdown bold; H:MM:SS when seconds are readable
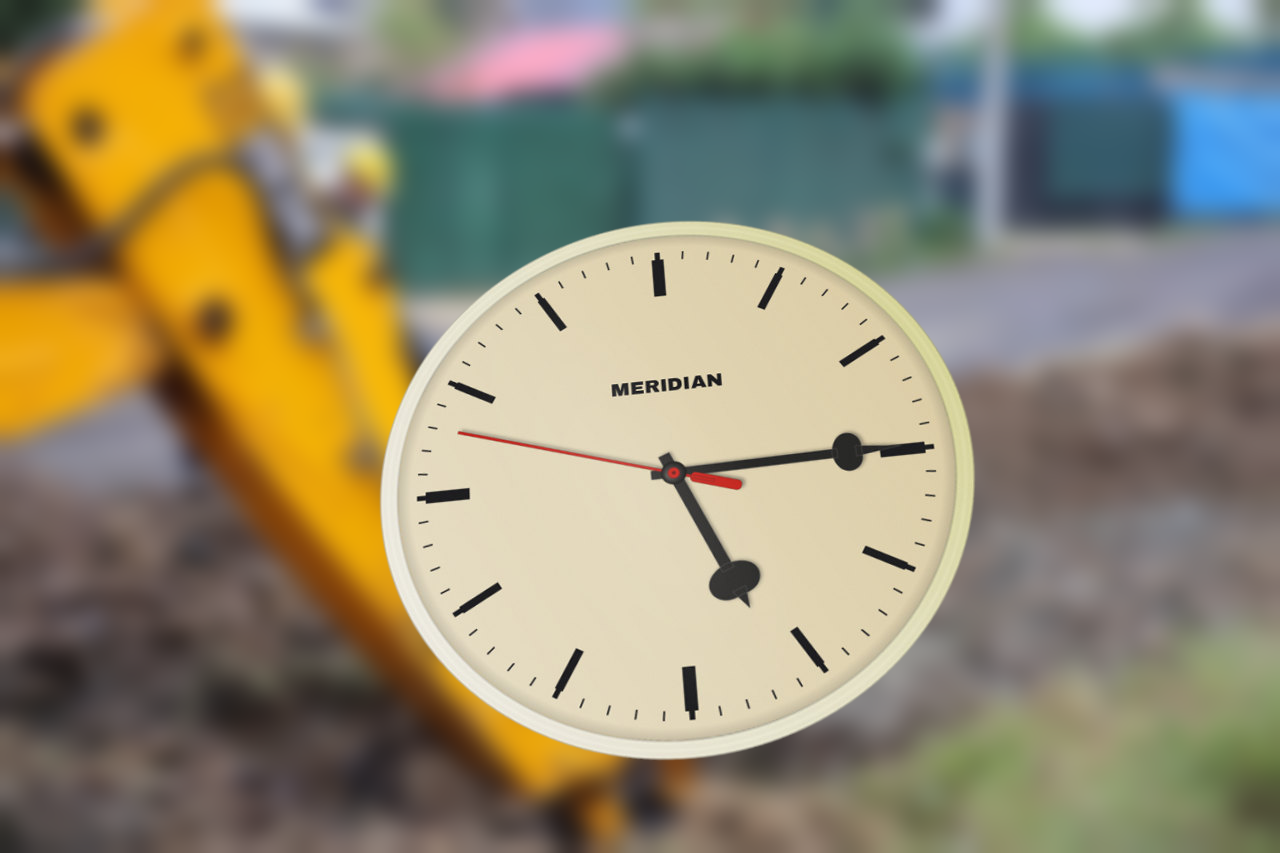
**5:14:48**
